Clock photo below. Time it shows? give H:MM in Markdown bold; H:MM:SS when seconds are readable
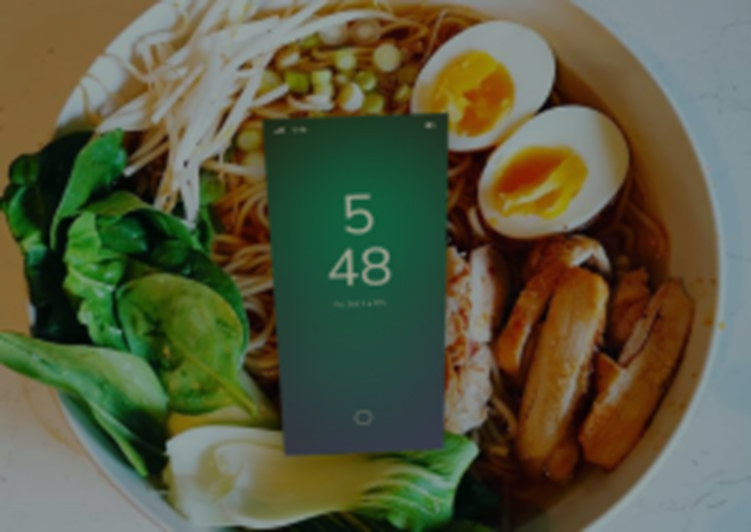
**5:48**
